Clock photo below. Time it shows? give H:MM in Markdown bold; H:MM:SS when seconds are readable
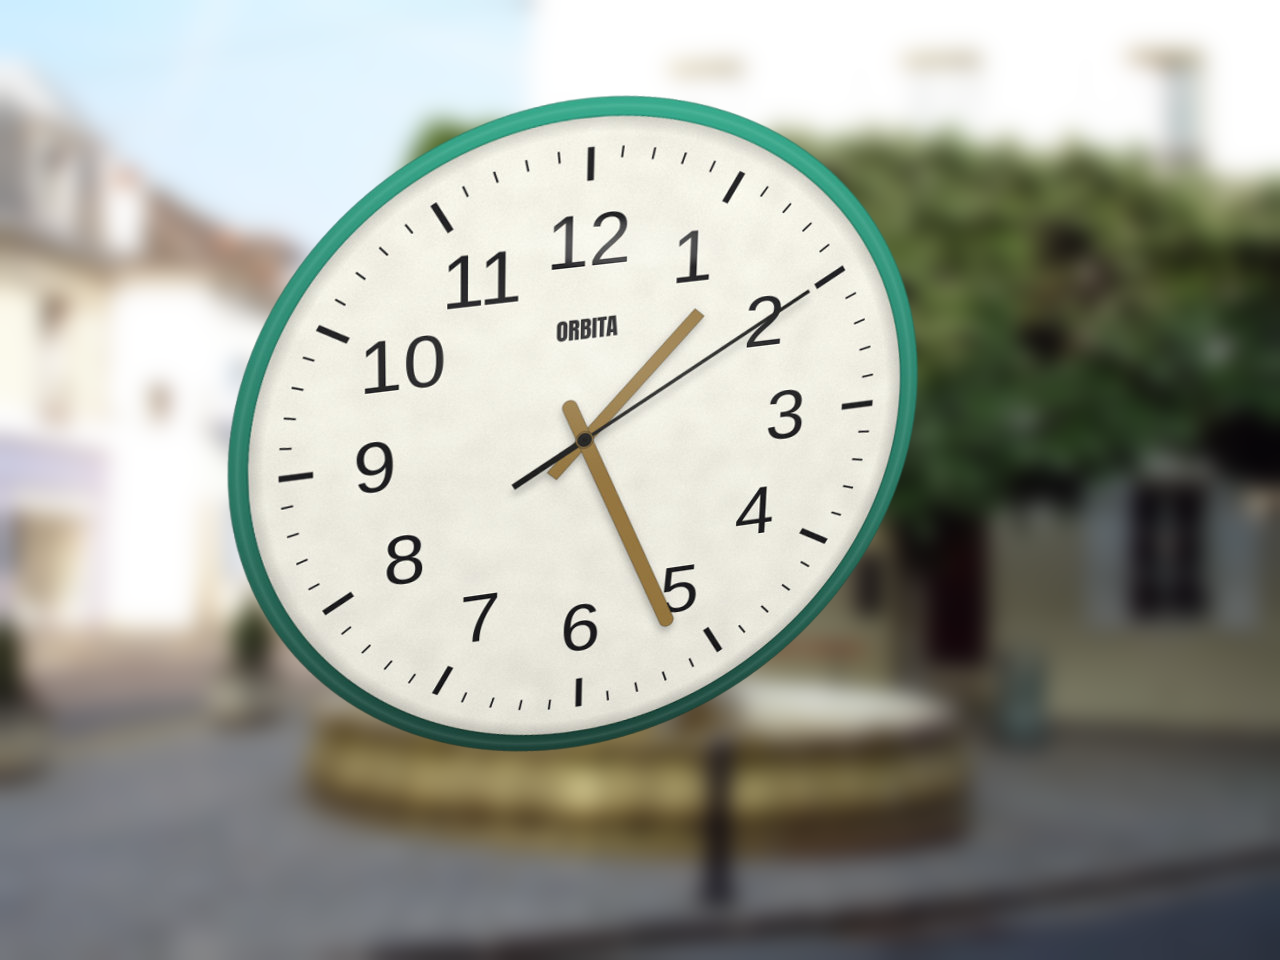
**1:26:10**
